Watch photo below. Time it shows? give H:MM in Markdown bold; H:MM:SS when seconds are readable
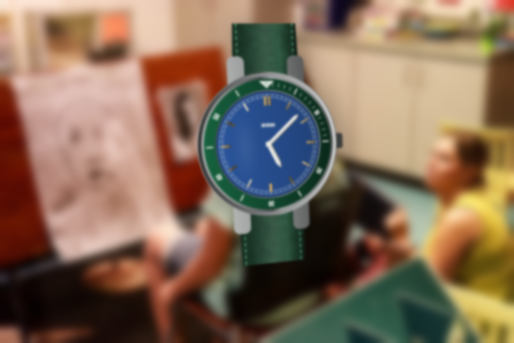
**5:08**
